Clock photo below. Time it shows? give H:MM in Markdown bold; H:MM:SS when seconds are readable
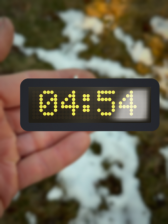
**4:54**
